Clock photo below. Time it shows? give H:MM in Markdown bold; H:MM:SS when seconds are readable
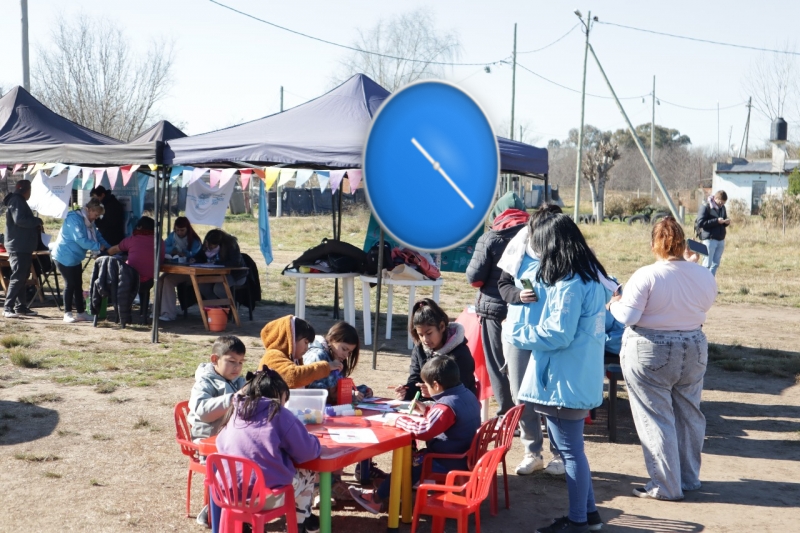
**10:22**
